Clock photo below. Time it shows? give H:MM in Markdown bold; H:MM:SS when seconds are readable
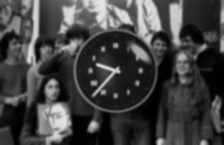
**9:37**
